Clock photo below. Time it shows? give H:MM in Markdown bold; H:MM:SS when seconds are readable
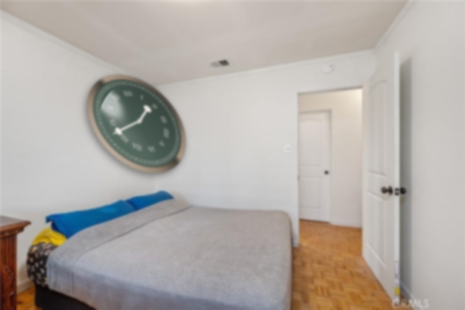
**1:42**
